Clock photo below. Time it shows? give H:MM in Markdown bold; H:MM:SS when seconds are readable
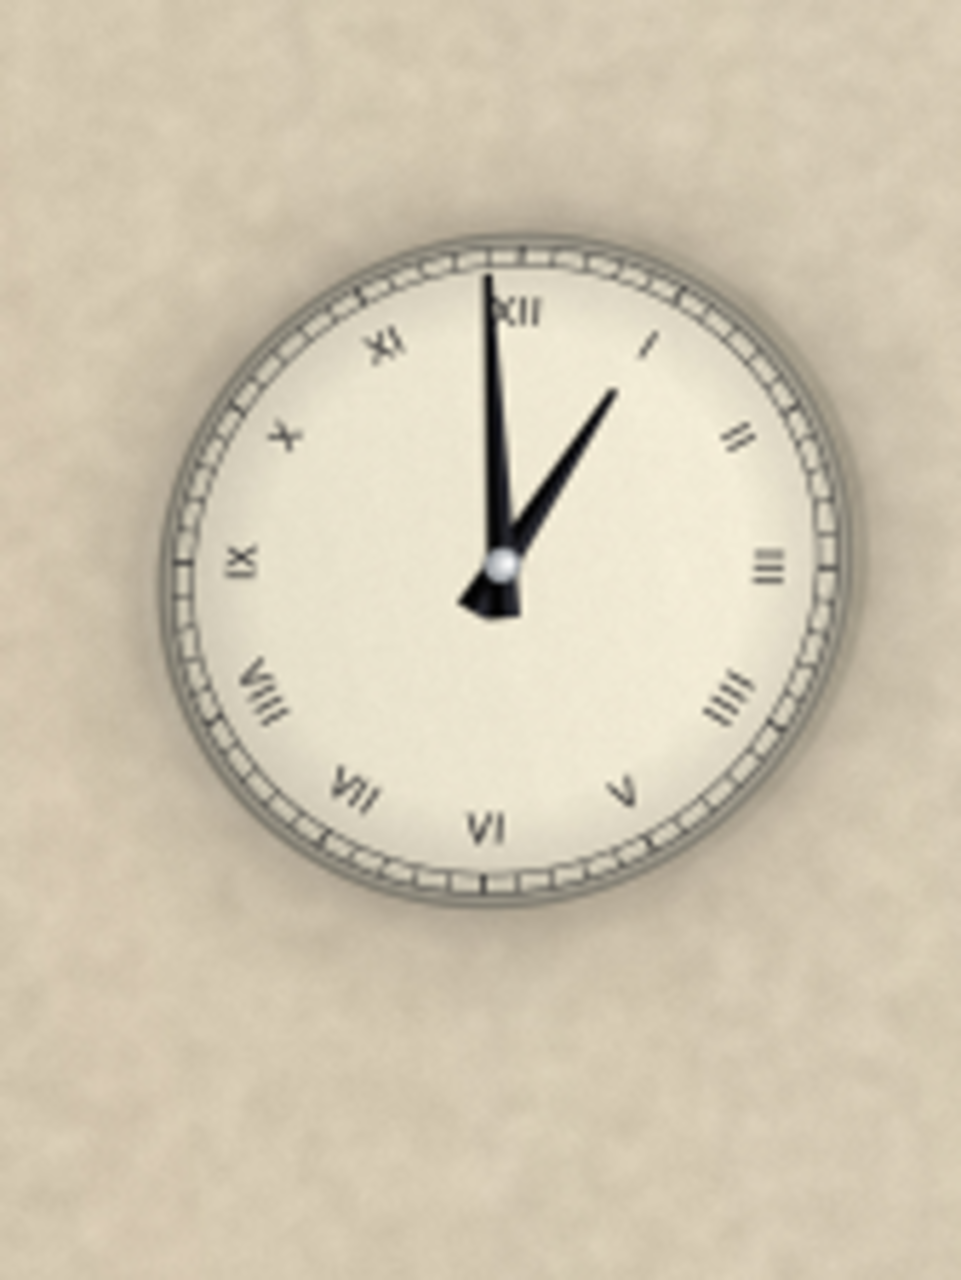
**12:59**
